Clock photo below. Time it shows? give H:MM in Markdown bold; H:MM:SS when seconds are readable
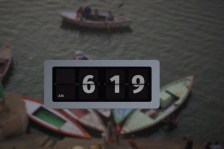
**6:19**
